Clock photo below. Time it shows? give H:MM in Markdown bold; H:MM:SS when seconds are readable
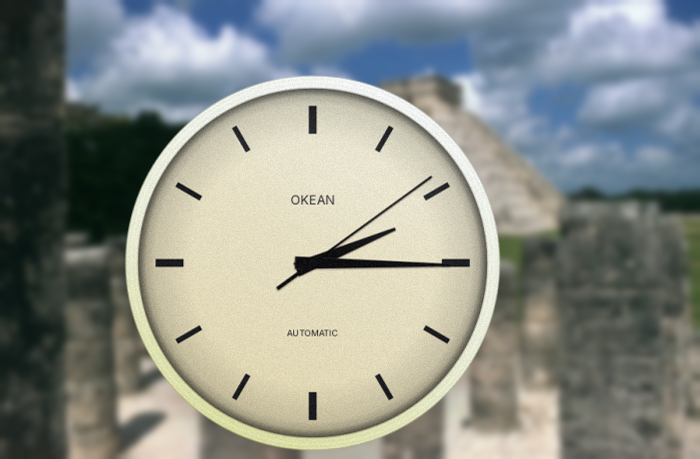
**2:15:09**
